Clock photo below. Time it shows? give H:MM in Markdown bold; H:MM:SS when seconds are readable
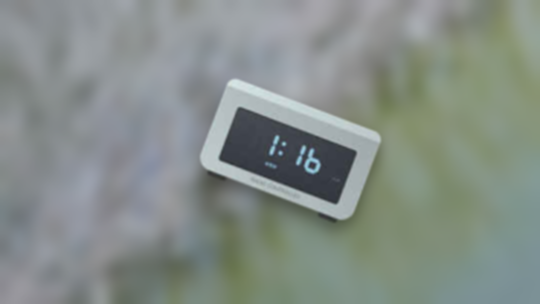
**1:16**
